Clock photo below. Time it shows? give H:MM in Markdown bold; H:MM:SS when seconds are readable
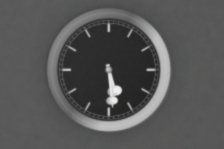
**5:29**
